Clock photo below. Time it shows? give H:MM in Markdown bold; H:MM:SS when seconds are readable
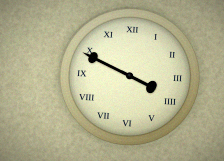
**3:49**
